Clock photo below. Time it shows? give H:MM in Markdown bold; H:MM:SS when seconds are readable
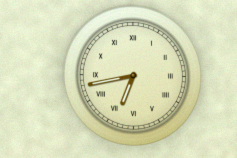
**6:43**
